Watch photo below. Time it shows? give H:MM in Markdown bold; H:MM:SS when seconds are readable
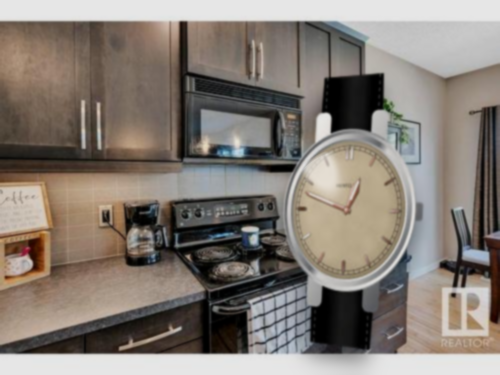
**12:48**
